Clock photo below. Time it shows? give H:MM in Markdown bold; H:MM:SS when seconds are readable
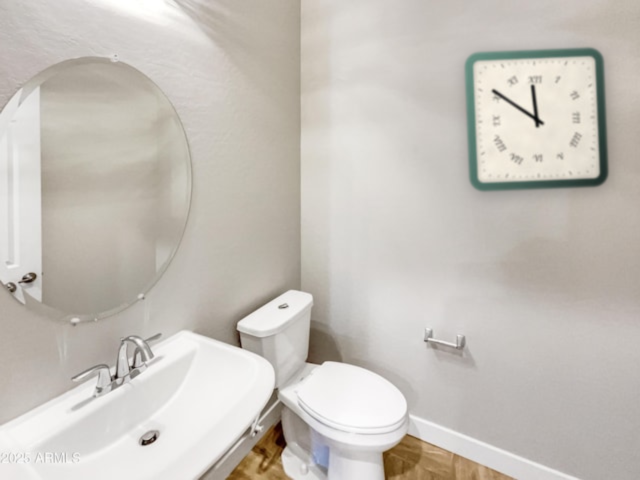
**11:51**
